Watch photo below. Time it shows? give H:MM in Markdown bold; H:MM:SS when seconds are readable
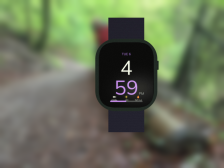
**4:59**
